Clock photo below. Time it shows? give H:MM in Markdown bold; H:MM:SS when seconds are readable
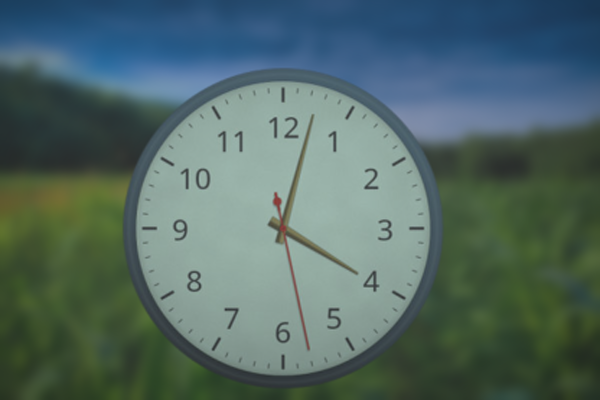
**4:02:28**
